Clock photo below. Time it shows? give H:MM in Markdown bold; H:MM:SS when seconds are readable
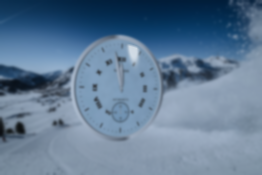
**11:58**
